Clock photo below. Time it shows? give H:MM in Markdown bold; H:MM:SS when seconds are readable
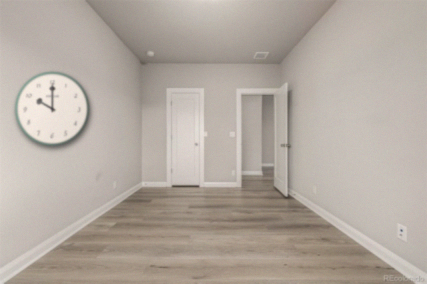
**10:00**
